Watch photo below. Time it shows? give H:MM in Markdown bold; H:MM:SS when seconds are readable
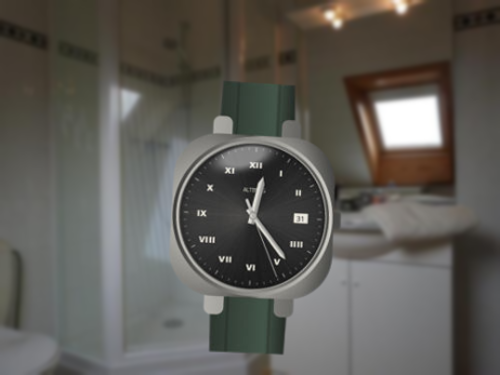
**12:23:26**
